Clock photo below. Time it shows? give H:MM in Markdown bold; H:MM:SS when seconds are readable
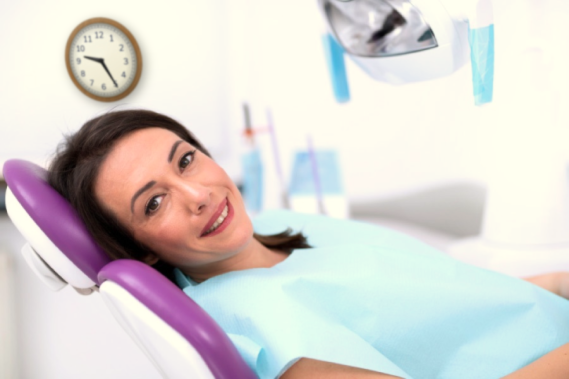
**9:25**
